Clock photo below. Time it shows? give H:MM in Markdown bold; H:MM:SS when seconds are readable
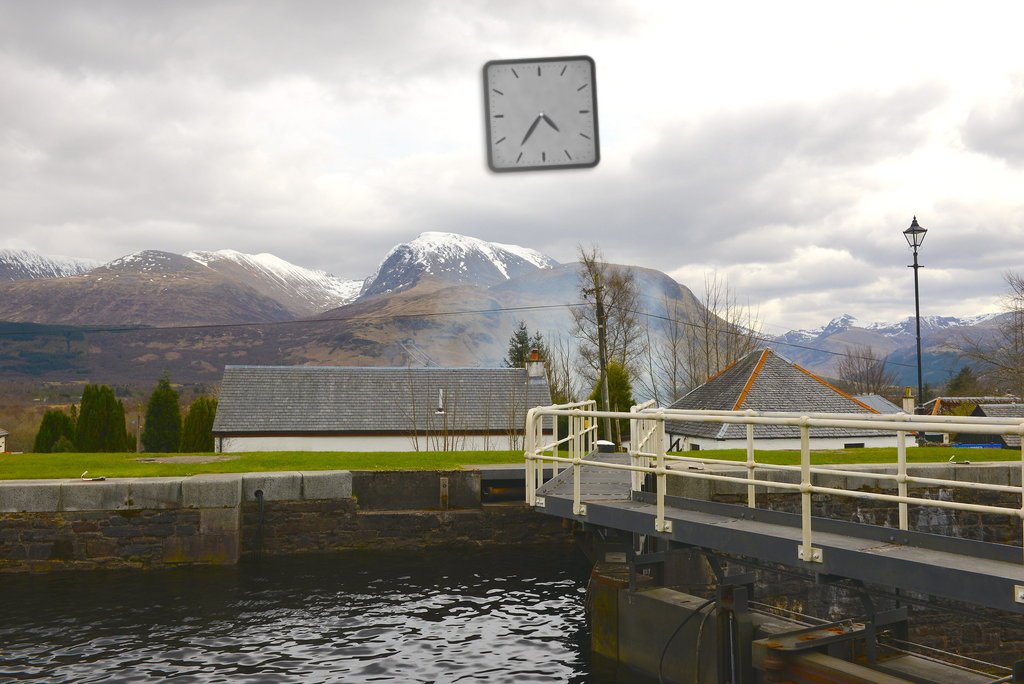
**4:36**
